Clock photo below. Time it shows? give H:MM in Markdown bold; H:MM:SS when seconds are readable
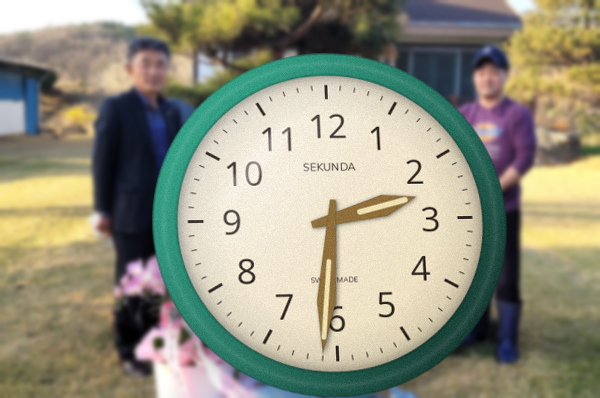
**2:31**
